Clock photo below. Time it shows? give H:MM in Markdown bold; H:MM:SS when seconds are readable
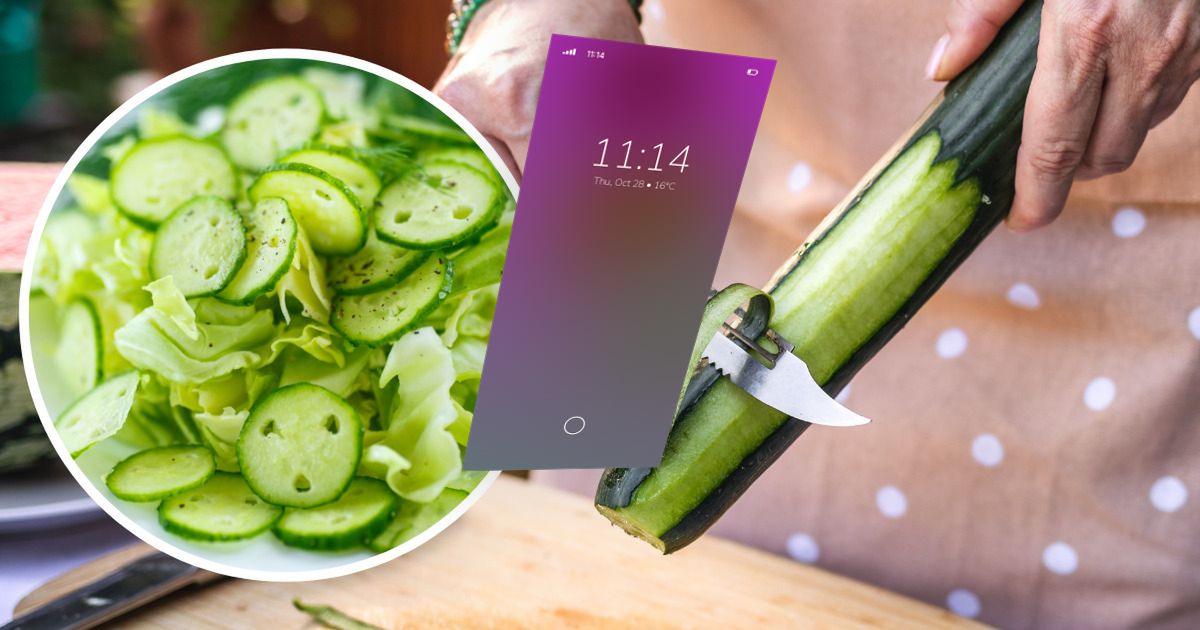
**11:14**
